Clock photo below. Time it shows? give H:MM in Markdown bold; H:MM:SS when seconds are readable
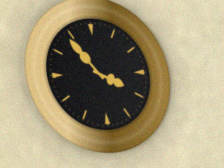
**3:54**
